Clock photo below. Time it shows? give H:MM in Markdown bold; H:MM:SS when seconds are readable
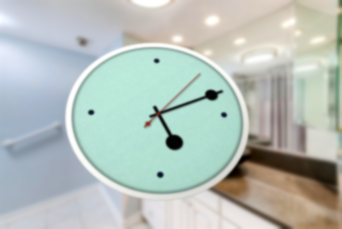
**5:11:07**
